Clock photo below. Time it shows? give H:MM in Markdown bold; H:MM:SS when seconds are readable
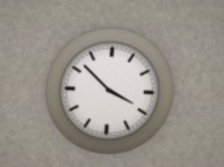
**3:52**
